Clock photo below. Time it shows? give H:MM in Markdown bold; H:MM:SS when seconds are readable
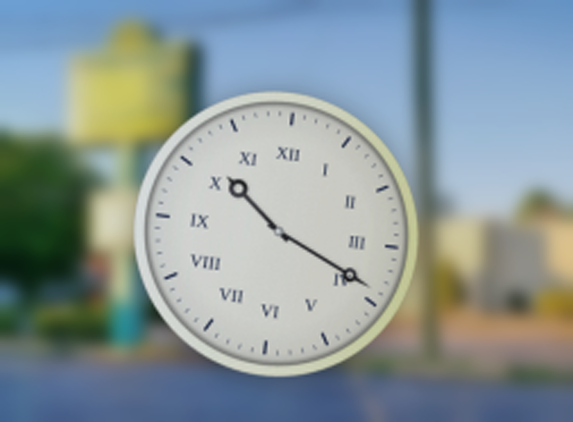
**10:19**
